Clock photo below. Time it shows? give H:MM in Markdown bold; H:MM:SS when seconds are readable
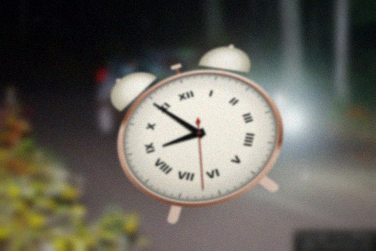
**8:54:32**
